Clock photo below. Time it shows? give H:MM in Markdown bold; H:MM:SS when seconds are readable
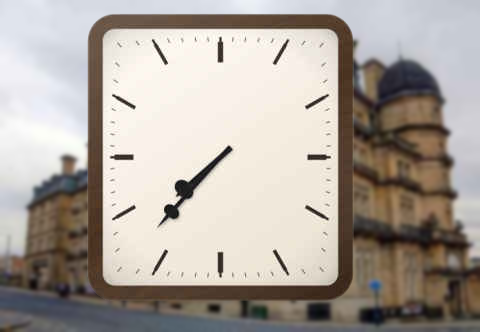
**7:37**
